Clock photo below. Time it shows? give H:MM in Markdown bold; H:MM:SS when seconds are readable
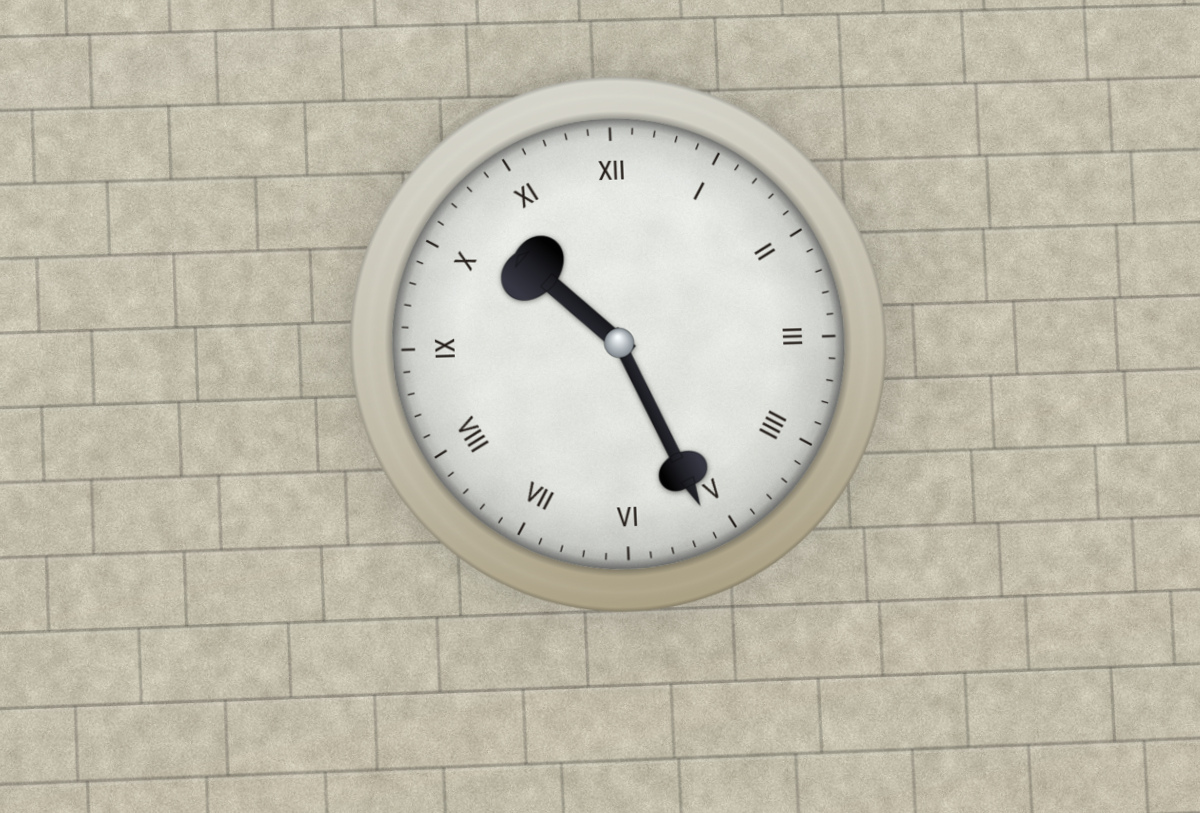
**10:26**
